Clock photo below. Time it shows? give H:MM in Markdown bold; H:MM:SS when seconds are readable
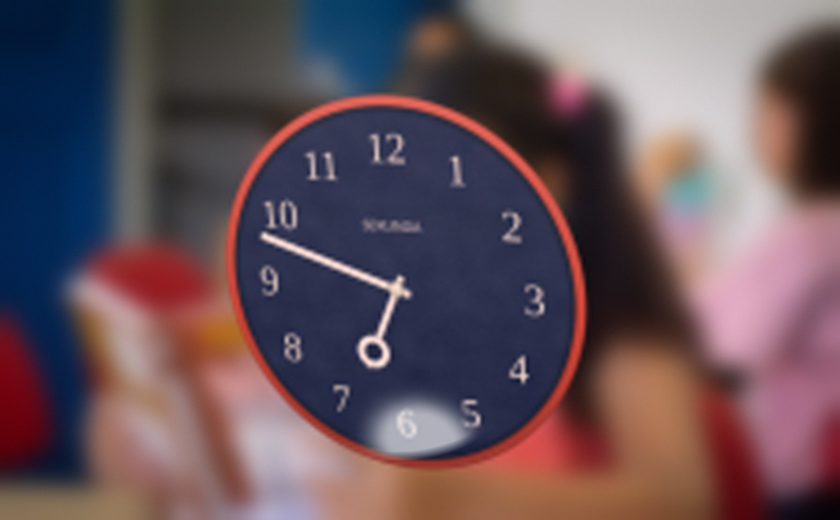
**6:48**
